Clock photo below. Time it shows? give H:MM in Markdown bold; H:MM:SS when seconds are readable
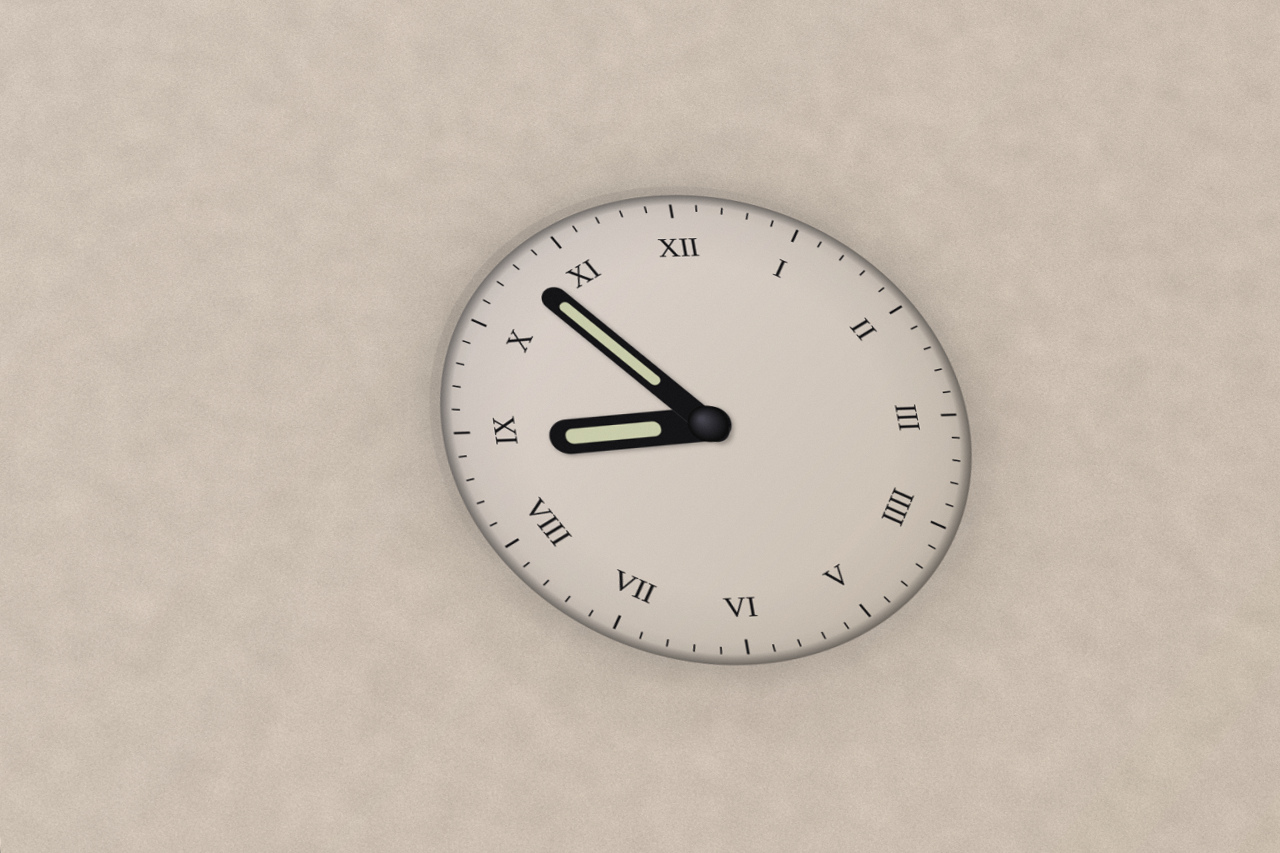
**8:53**
